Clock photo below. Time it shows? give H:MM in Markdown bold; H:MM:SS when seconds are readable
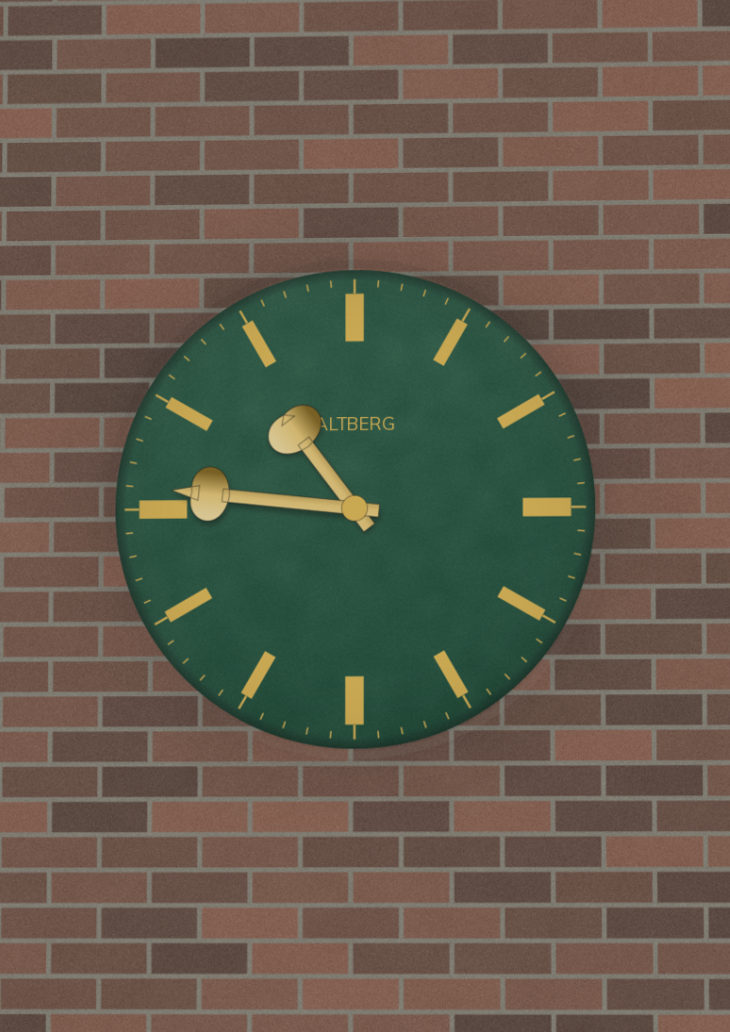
**10:46**
